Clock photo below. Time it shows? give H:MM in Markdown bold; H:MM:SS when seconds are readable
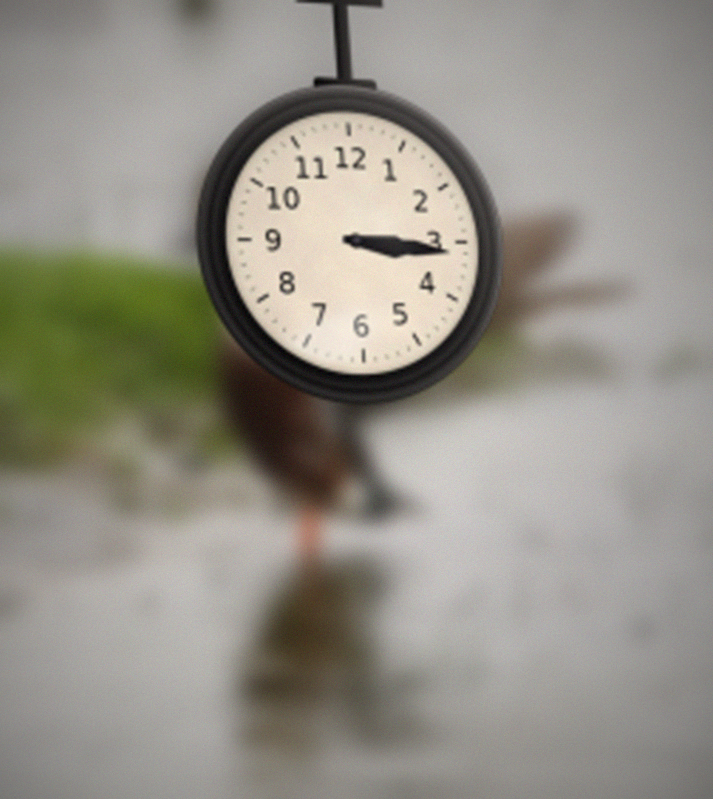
**3:16**
